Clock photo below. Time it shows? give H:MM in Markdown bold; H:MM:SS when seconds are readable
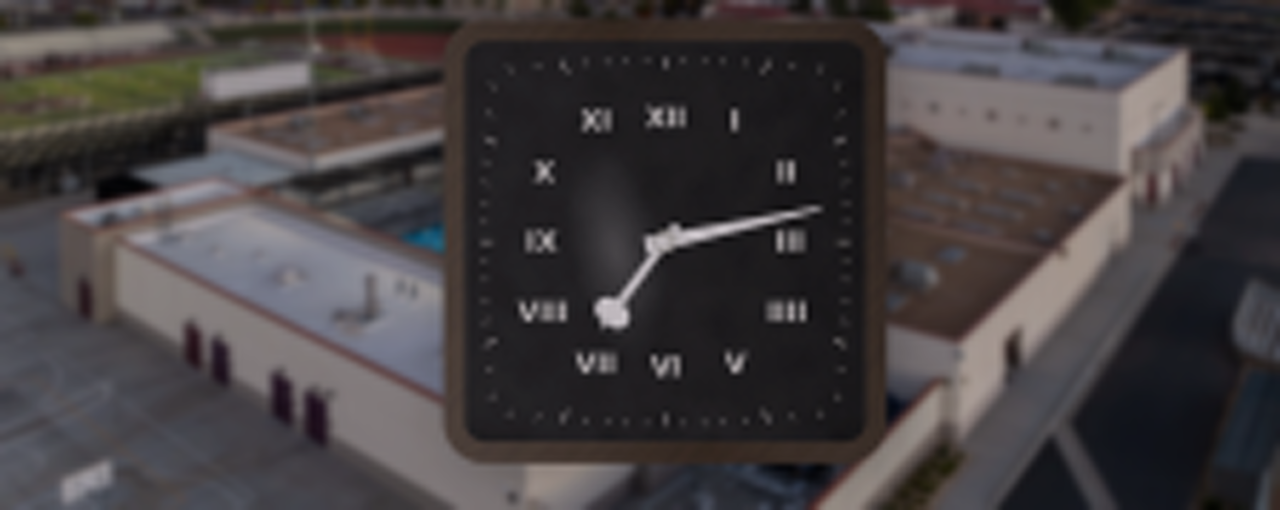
**7:13**
